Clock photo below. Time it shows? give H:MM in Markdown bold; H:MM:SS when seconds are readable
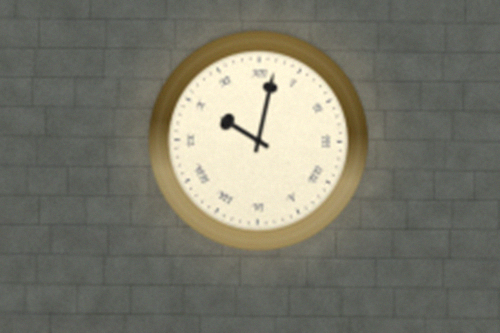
**10:02**
